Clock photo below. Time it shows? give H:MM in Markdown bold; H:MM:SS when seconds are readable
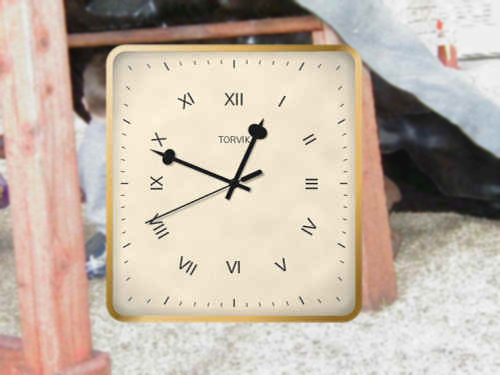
**12:48:41**
